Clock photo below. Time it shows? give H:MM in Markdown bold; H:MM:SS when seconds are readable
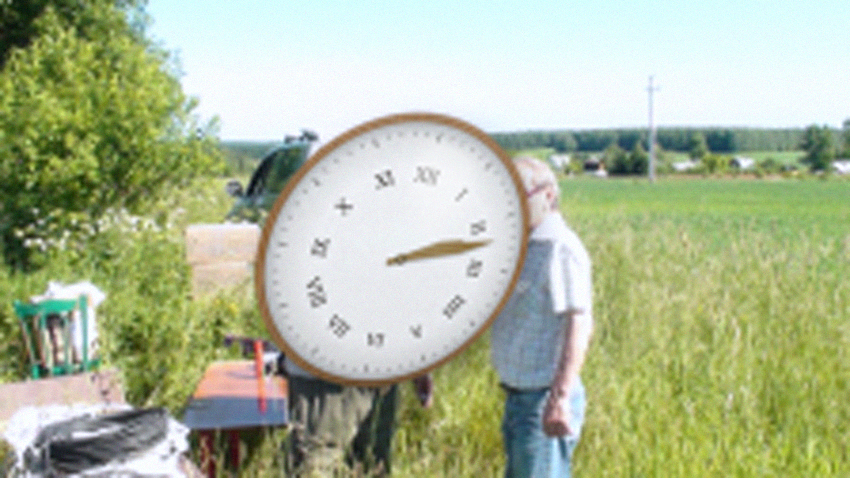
**2:12**
